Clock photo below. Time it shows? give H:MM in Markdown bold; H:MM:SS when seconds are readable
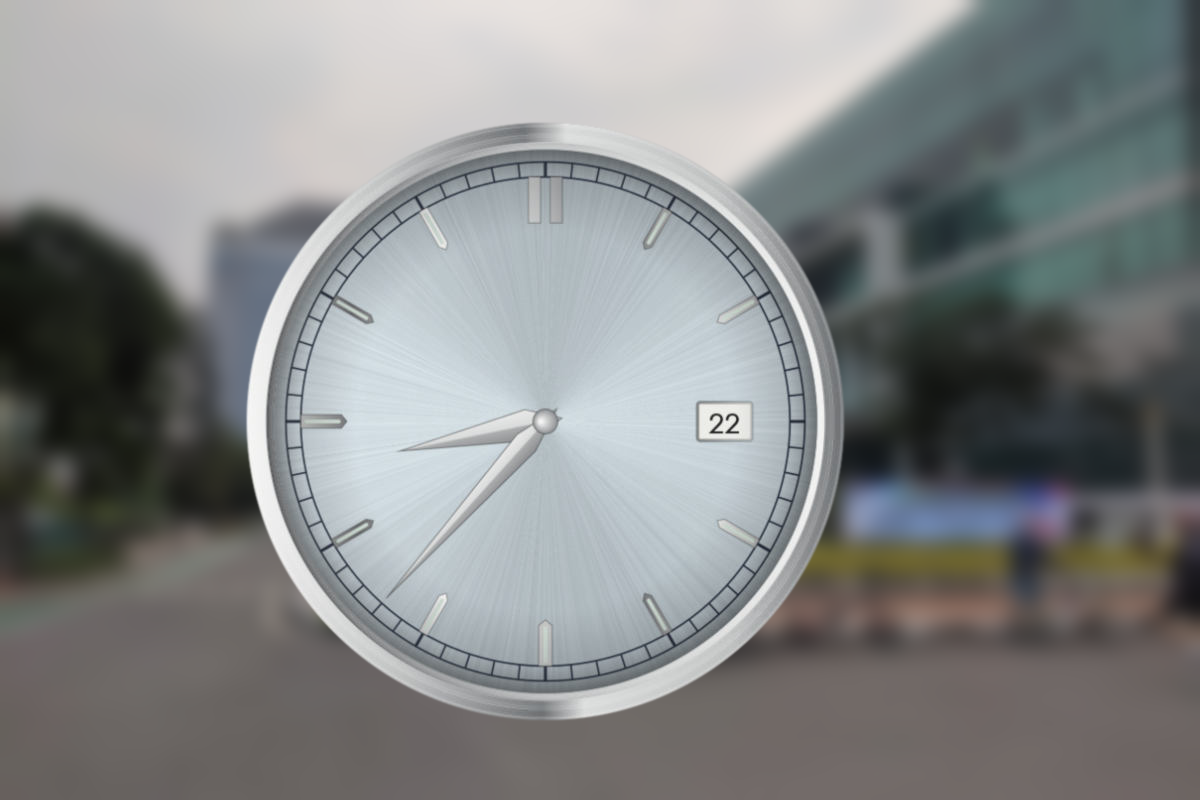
**8:37**
